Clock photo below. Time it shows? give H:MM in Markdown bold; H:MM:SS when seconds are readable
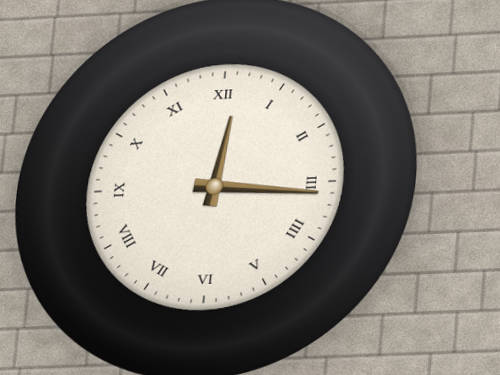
**12:16**
